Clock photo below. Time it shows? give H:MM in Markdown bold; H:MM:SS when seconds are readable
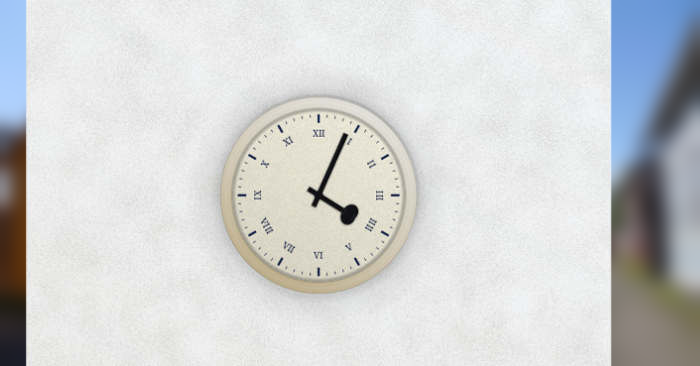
**4:04**
